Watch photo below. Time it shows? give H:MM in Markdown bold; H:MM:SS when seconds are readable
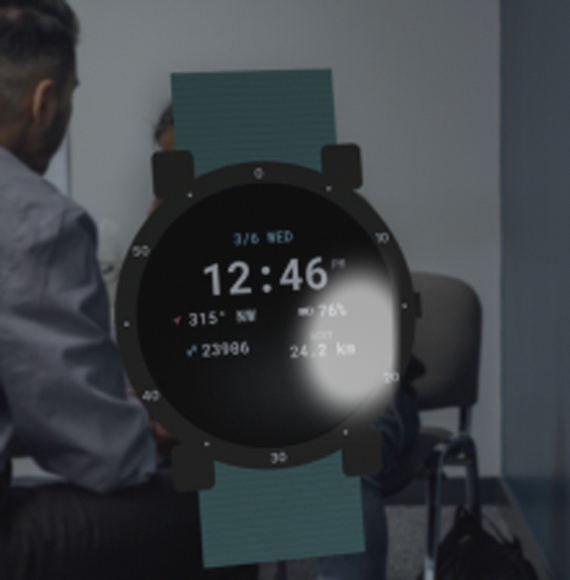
**12:46**
